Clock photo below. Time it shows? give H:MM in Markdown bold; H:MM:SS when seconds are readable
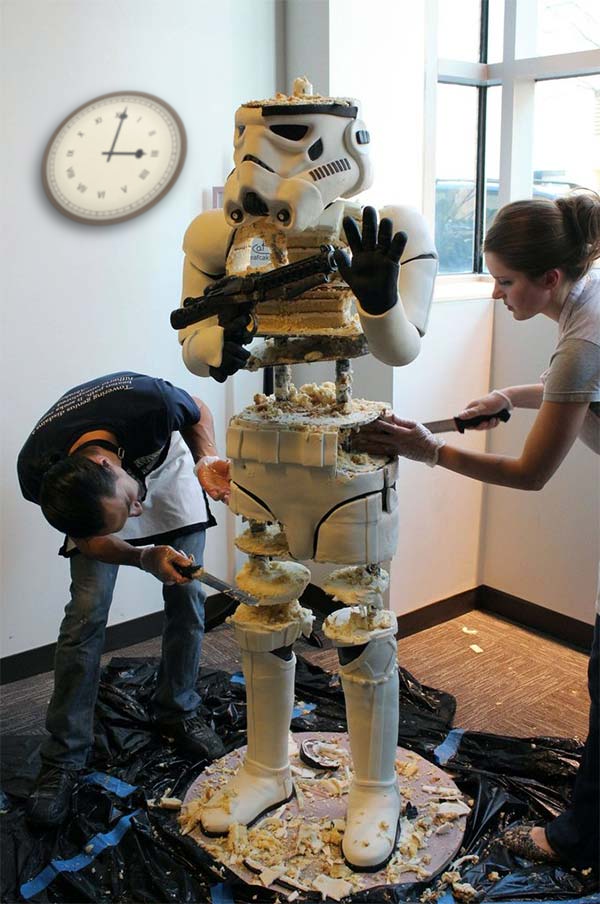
**3:01**
